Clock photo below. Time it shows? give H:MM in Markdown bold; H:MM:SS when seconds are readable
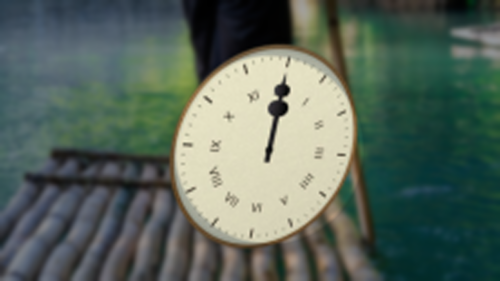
**12:00**
